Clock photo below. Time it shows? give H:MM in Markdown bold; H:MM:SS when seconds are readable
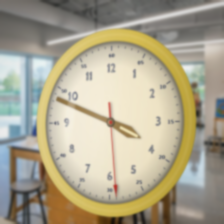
**3:48:29**
